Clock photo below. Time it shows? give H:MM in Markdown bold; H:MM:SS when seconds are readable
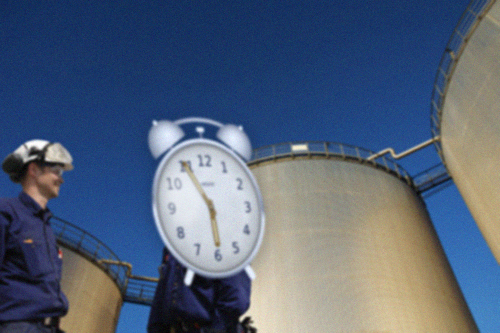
**5:55**
